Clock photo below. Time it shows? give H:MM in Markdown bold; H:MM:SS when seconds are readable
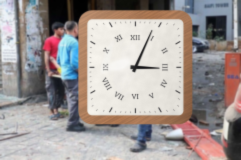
**3:04**
